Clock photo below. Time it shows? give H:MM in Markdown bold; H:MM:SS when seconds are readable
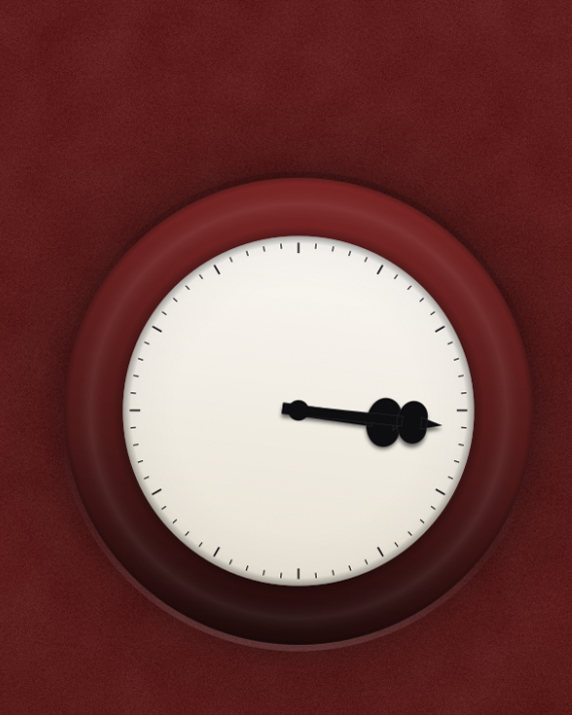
**3:16**
